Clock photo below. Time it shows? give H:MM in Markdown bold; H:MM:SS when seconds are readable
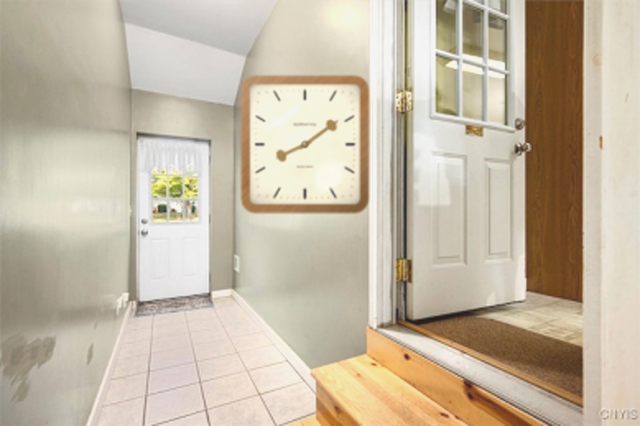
**8:09**
